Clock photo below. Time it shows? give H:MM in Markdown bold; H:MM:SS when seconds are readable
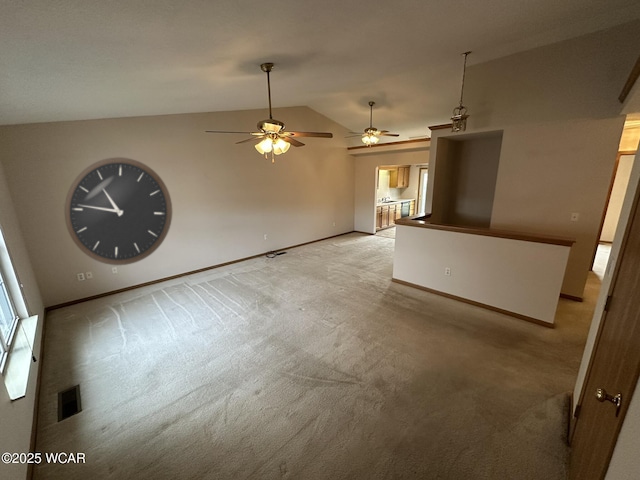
**10:46**
